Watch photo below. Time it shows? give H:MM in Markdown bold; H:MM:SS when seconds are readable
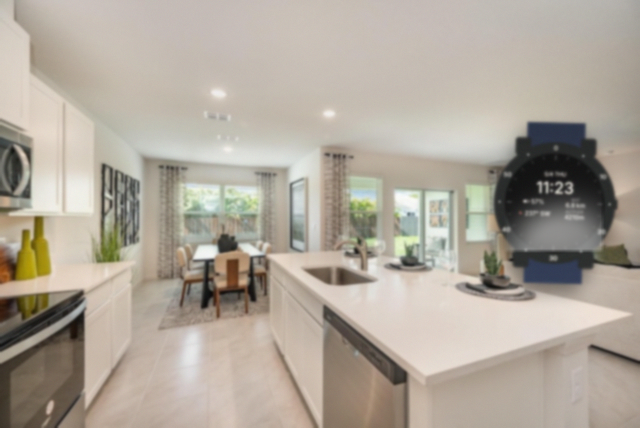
**11:23**
